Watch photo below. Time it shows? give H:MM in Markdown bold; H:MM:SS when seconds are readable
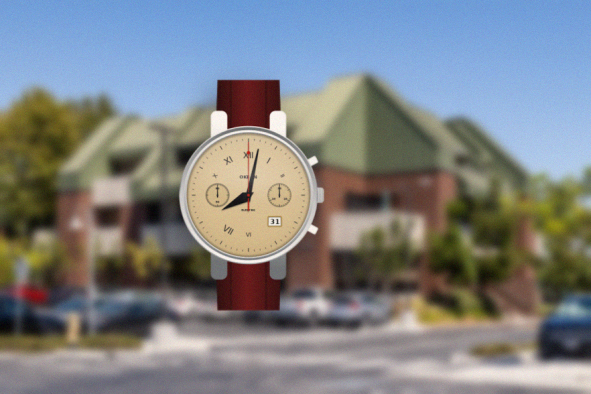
**8:02**
